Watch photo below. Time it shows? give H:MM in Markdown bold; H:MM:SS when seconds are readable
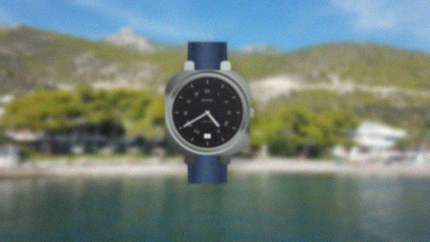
**4:40**
